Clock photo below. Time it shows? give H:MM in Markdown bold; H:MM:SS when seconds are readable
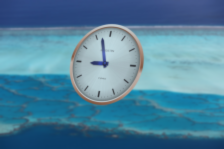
**8:57**
